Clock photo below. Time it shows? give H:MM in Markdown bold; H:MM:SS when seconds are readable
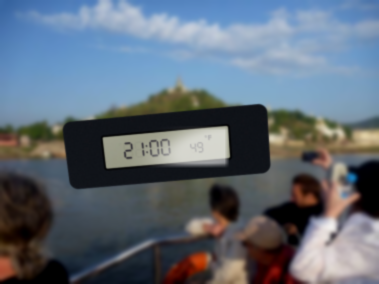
**21:00**
